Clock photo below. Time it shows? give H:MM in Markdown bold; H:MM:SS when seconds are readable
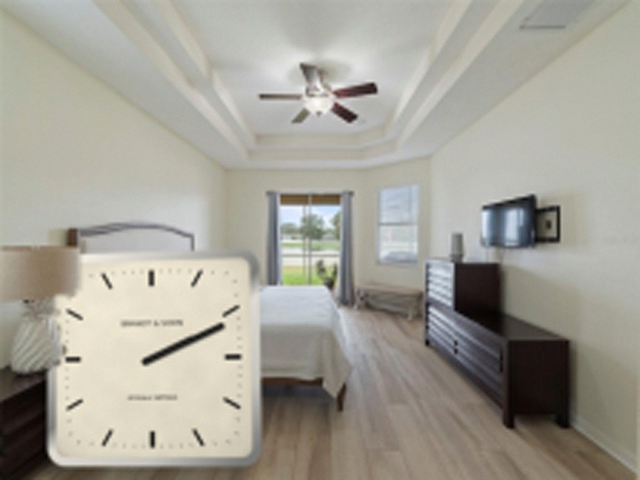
**2:11**
